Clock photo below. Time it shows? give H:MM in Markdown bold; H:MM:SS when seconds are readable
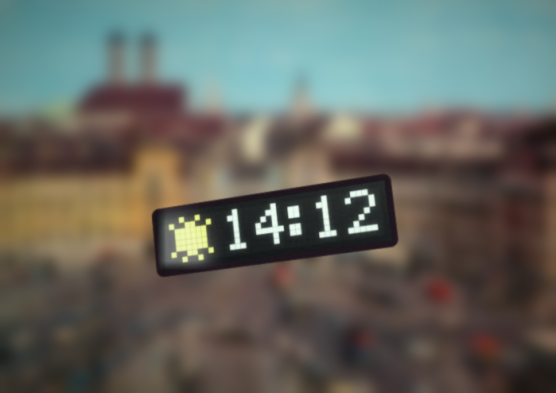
**14:12**
